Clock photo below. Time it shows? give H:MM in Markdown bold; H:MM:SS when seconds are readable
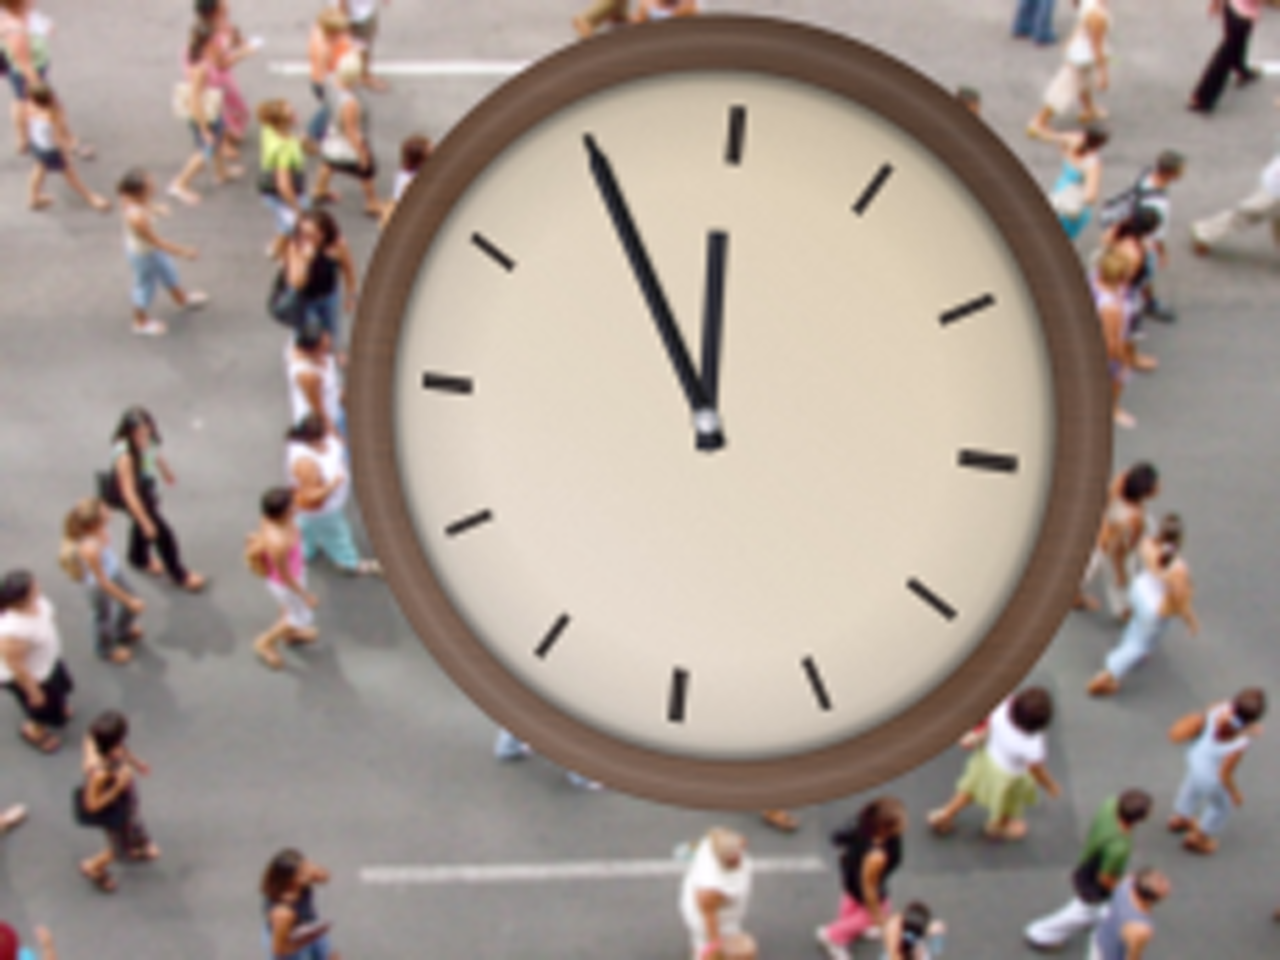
**11:55**
